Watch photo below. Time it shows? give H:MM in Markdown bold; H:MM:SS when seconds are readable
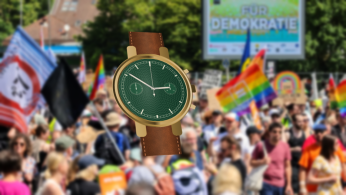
**2:51**
